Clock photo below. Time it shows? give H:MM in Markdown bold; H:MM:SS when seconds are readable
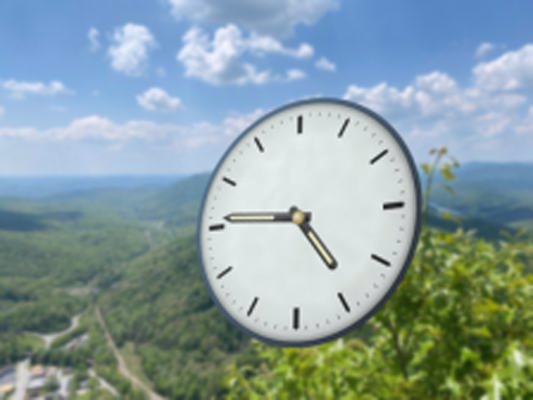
**4:46**
